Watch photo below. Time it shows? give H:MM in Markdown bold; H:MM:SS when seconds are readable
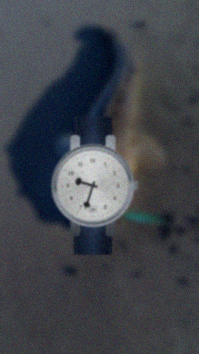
**9:33**
